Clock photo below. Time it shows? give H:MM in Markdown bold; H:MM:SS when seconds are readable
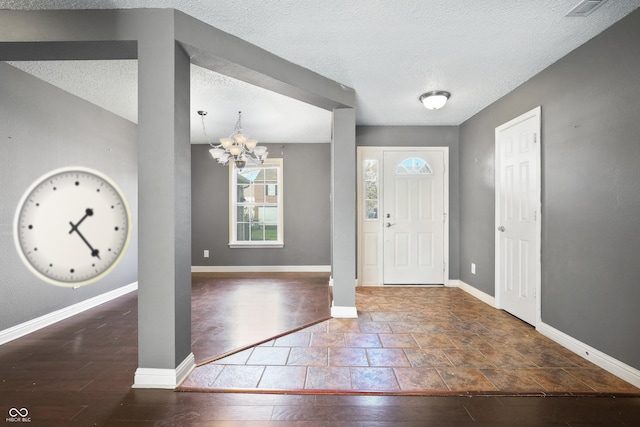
**1:23**
